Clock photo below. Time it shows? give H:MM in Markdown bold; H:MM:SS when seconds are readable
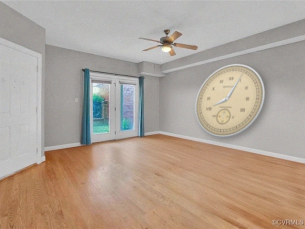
**8:04**
